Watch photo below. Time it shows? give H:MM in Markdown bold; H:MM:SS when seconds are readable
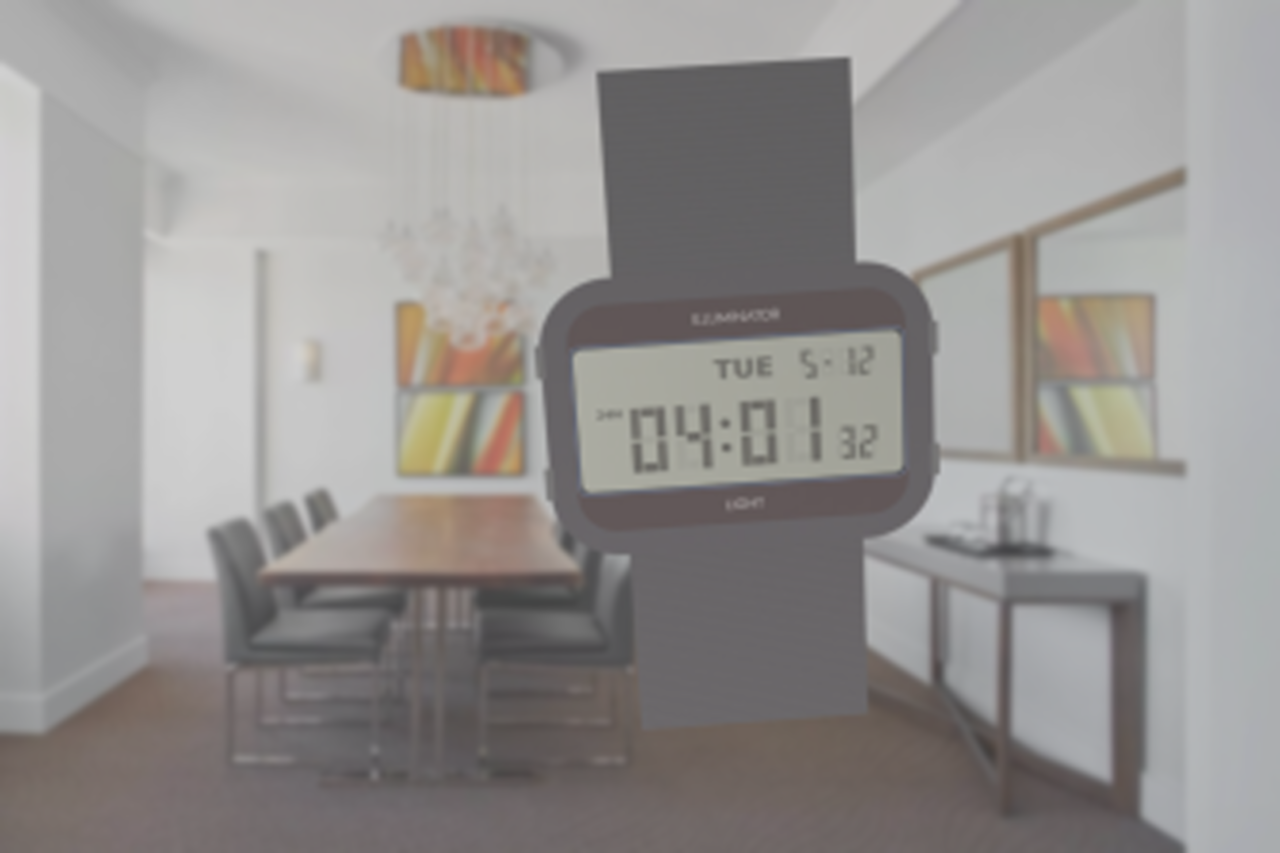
**4:01:32**
